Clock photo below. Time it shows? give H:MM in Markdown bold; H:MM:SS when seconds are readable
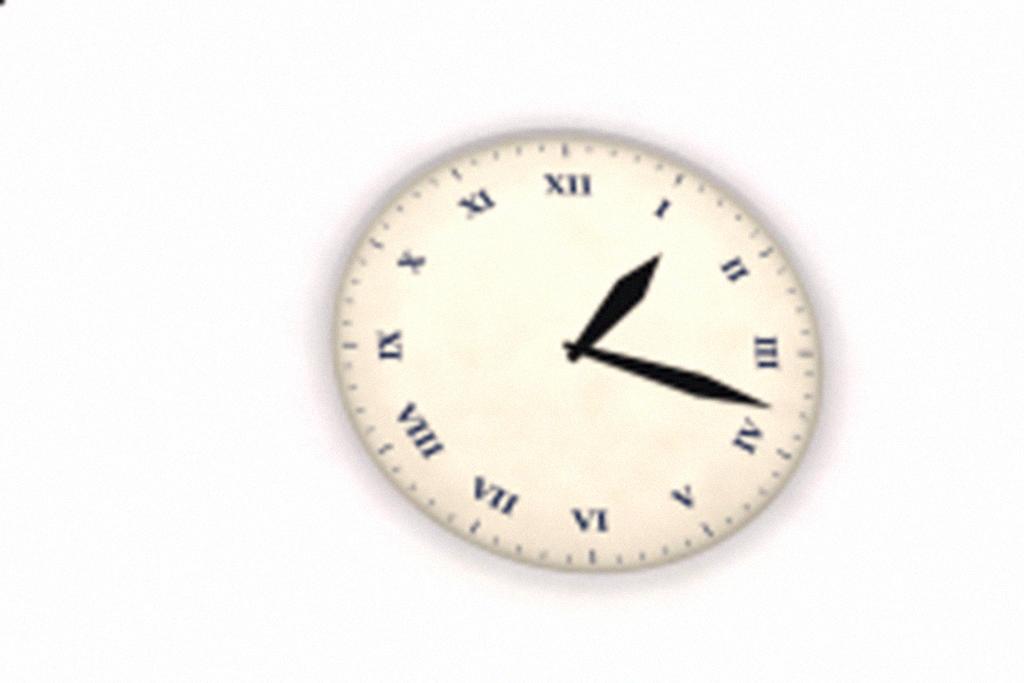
**1:18**
